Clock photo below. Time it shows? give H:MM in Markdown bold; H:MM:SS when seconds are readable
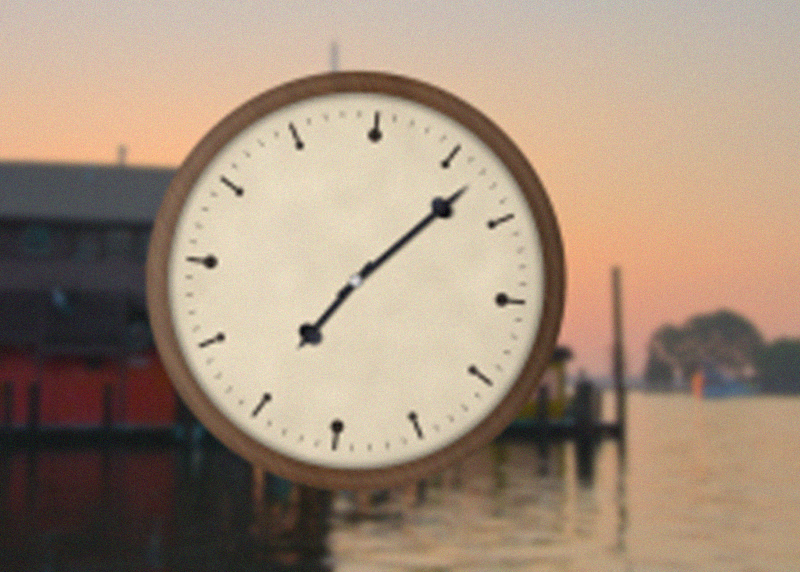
**7:07**
